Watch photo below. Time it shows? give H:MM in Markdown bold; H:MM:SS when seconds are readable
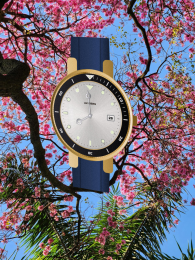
**7:59**
